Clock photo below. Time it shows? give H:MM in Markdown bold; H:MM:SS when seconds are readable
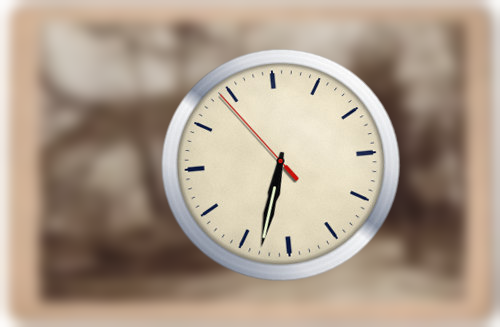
**6:32:54**
